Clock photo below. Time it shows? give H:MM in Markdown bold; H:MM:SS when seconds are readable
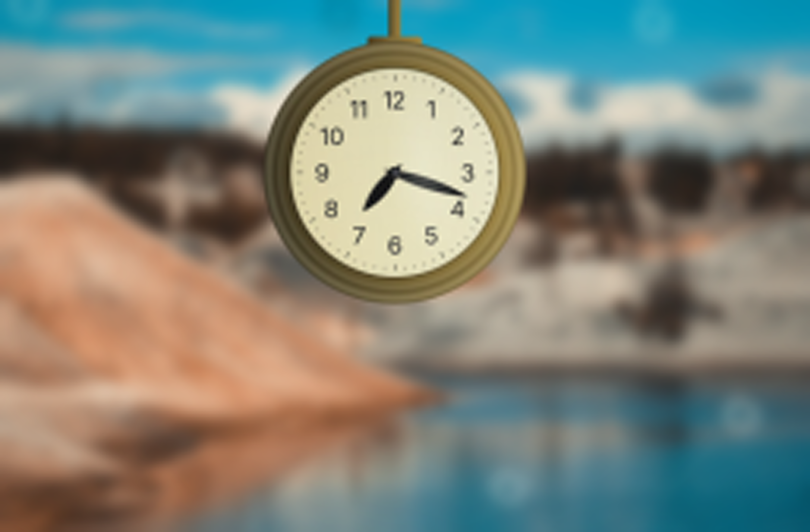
**7:18**
